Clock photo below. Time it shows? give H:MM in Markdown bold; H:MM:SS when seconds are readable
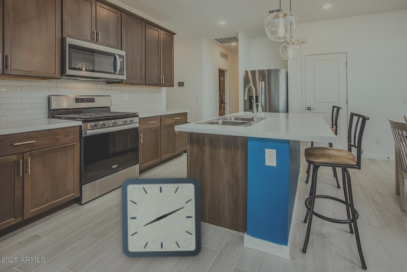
**8:11**
